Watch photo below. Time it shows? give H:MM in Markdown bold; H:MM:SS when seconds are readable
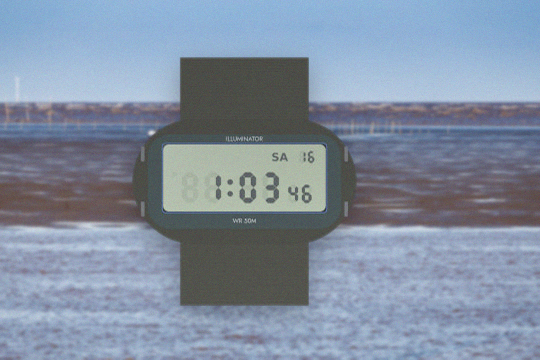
**1:03:46**
